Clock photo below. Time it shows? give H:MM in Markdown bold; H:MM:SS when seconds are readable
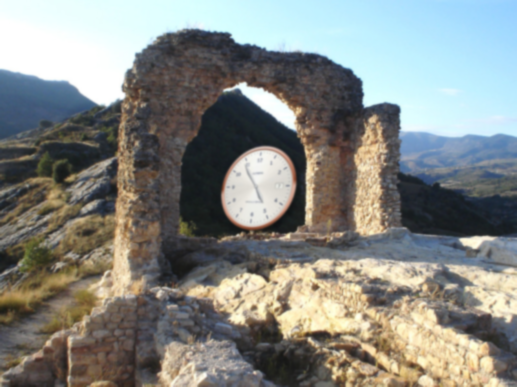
**4:54**
